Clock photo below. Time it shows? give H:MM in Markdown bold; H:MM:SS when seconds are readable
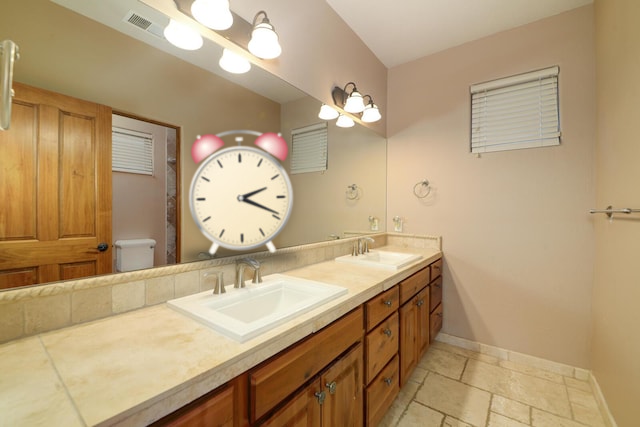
**2:19**
